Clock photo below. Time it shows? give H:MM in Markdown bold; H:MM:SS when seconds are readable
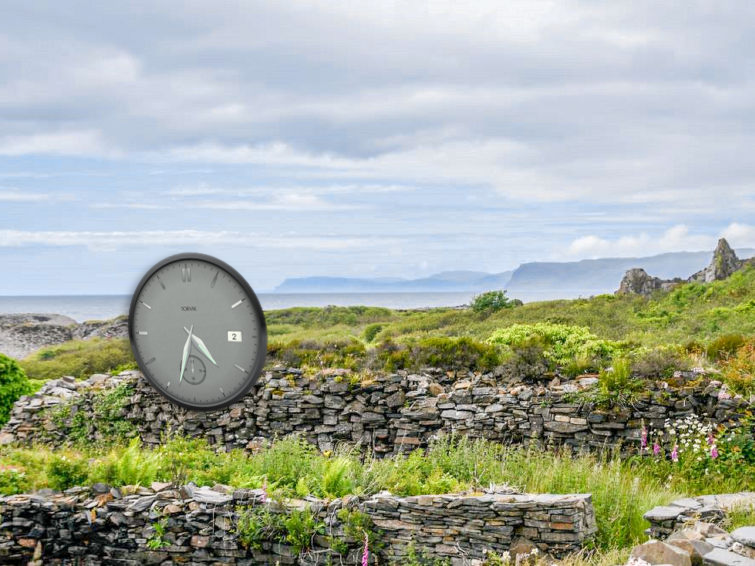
**4:33**
